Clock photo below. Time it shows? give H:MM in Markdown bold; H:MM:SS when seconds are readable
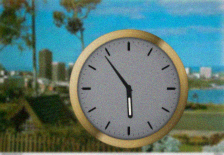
**5:54**
